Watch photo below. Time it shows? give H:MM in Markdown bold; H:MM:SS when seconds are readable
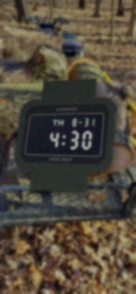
**4:30**
